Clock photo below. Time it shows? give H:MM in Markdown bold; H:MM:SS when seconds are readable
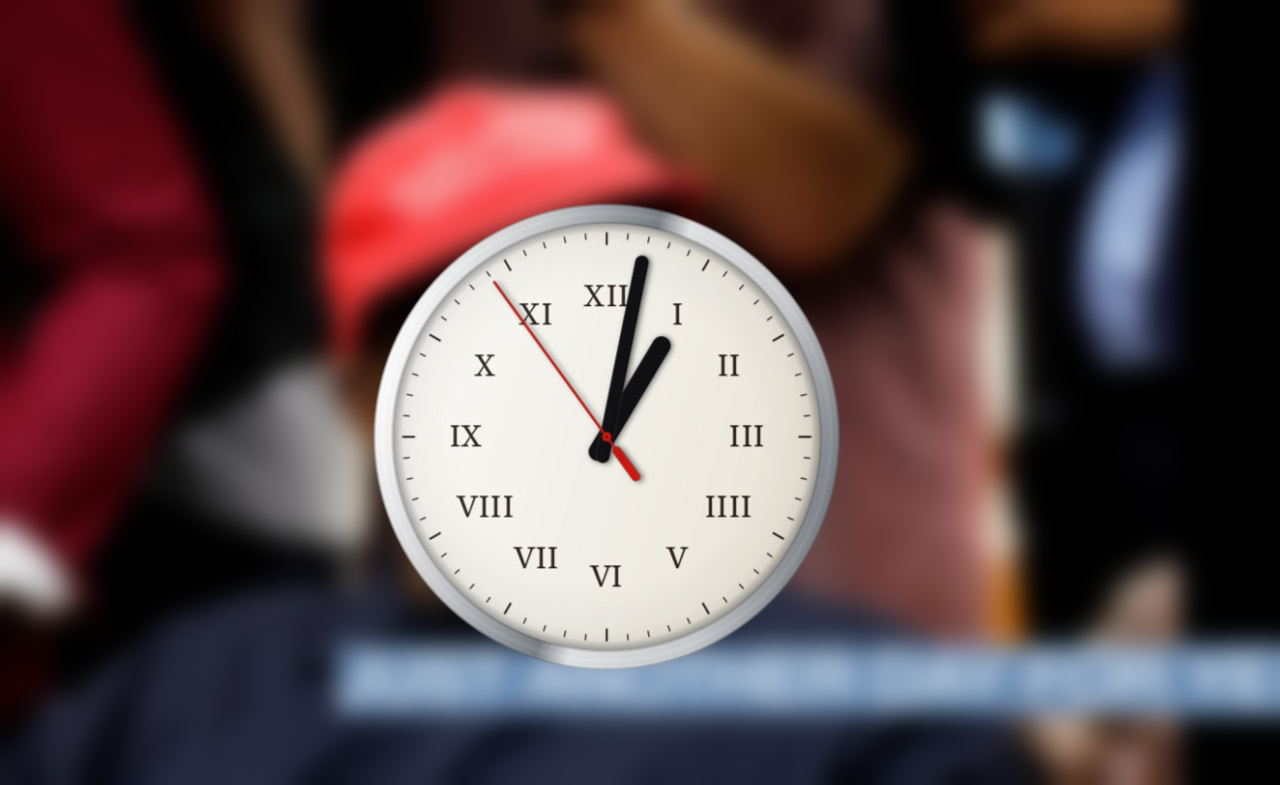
**1:01:54**
